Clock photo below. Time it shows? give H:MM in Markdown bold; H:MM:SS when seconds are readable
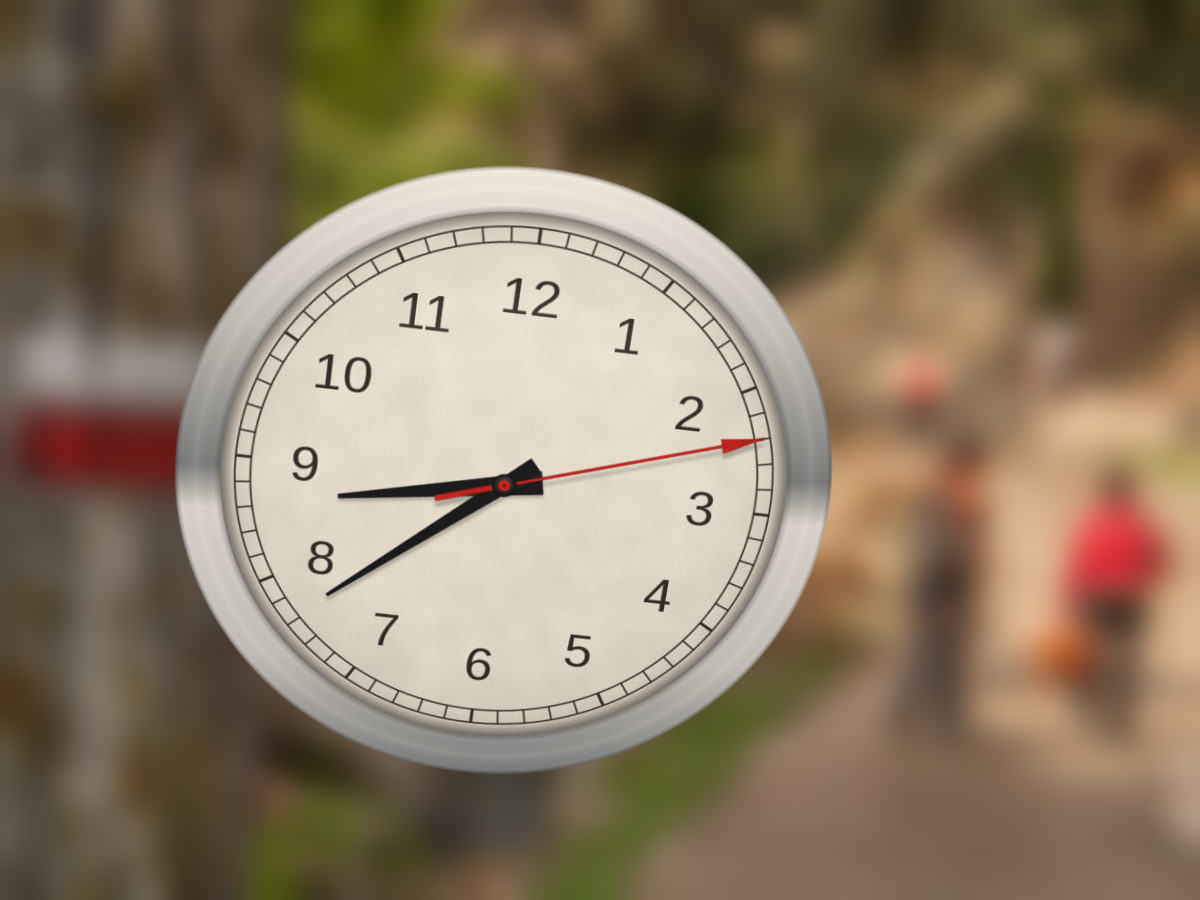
**8:38:12**
